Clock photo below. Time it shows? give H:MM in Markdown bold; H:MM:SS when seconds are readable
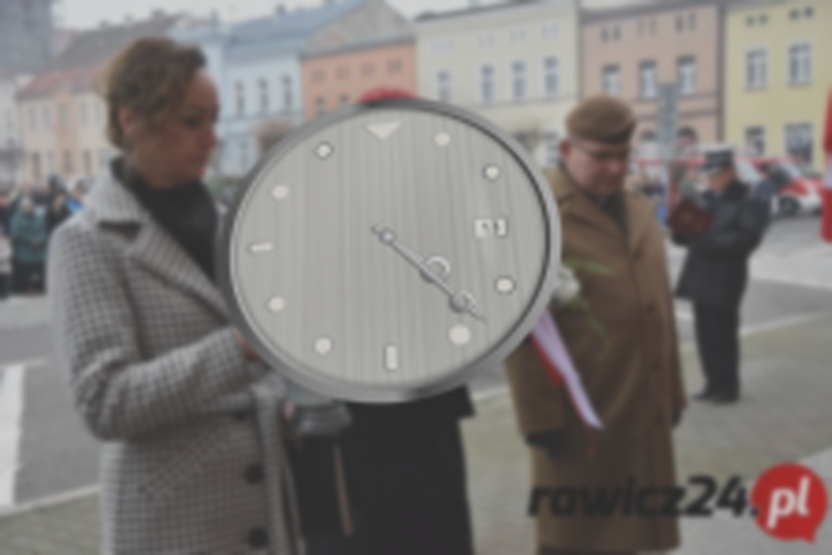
**4:23**
